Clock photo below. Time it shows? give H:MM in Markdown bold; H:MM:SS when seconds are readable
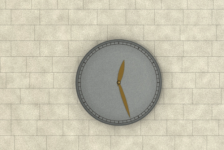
**12:27**
